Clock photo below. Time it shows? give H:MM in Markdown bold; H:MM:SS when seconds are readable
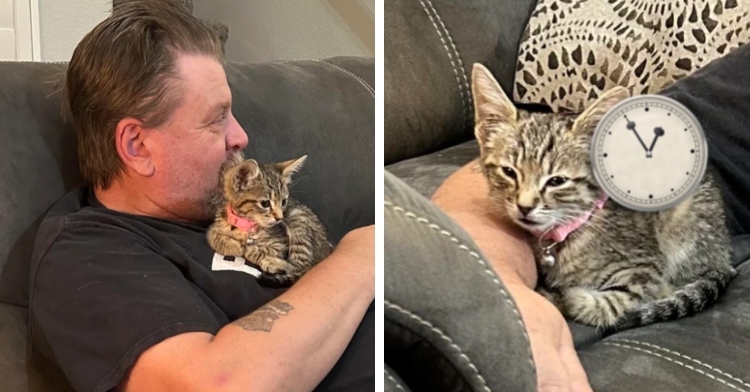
**12:55**
